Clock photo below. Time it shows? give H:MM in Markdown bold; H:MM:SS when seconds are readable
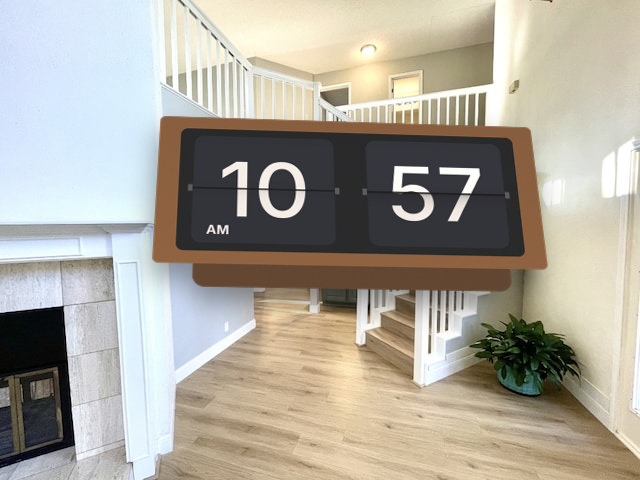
**10:57**
